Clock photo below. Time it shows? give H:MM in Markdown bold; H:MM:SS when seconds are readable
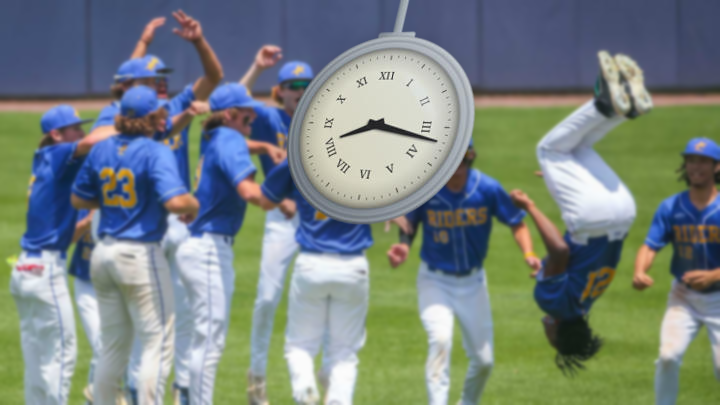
**8:17**
